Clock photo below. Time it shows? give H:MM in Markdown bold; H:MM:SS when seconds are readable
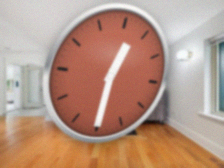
**12:30**
